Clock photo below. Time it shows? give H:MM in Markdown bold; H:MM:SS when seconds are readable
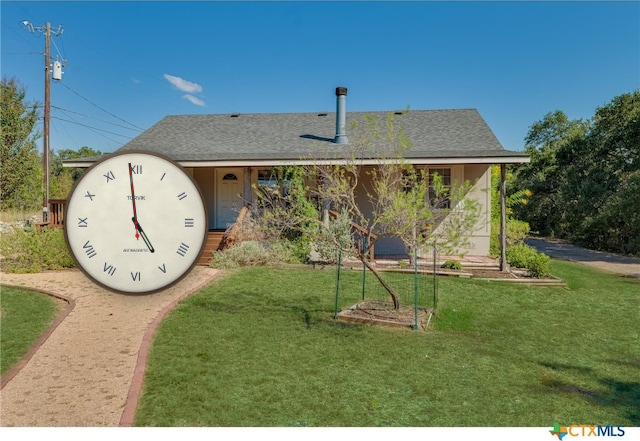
**4:58:59**
